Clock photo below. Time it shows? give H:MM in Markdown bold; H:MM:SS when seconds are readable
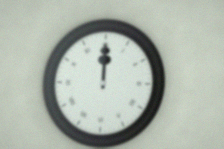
**12:00**
